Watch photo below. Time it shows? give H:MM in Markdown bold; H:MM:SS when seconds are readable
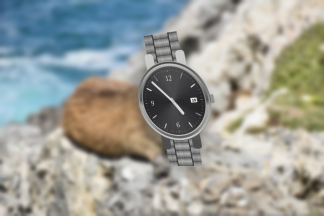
**4:53**
